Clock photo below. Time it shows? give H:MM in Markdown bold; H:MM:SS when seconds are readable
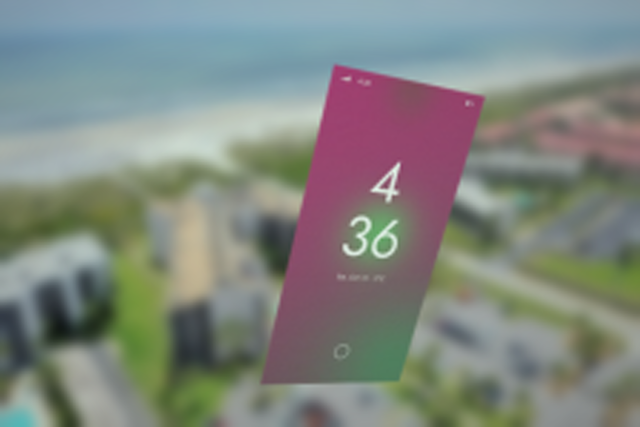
**4:36**
